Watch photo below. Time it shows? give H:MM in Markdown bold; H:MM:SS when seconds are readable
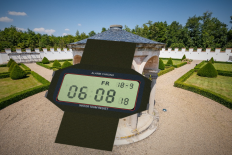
**6:08:18**
